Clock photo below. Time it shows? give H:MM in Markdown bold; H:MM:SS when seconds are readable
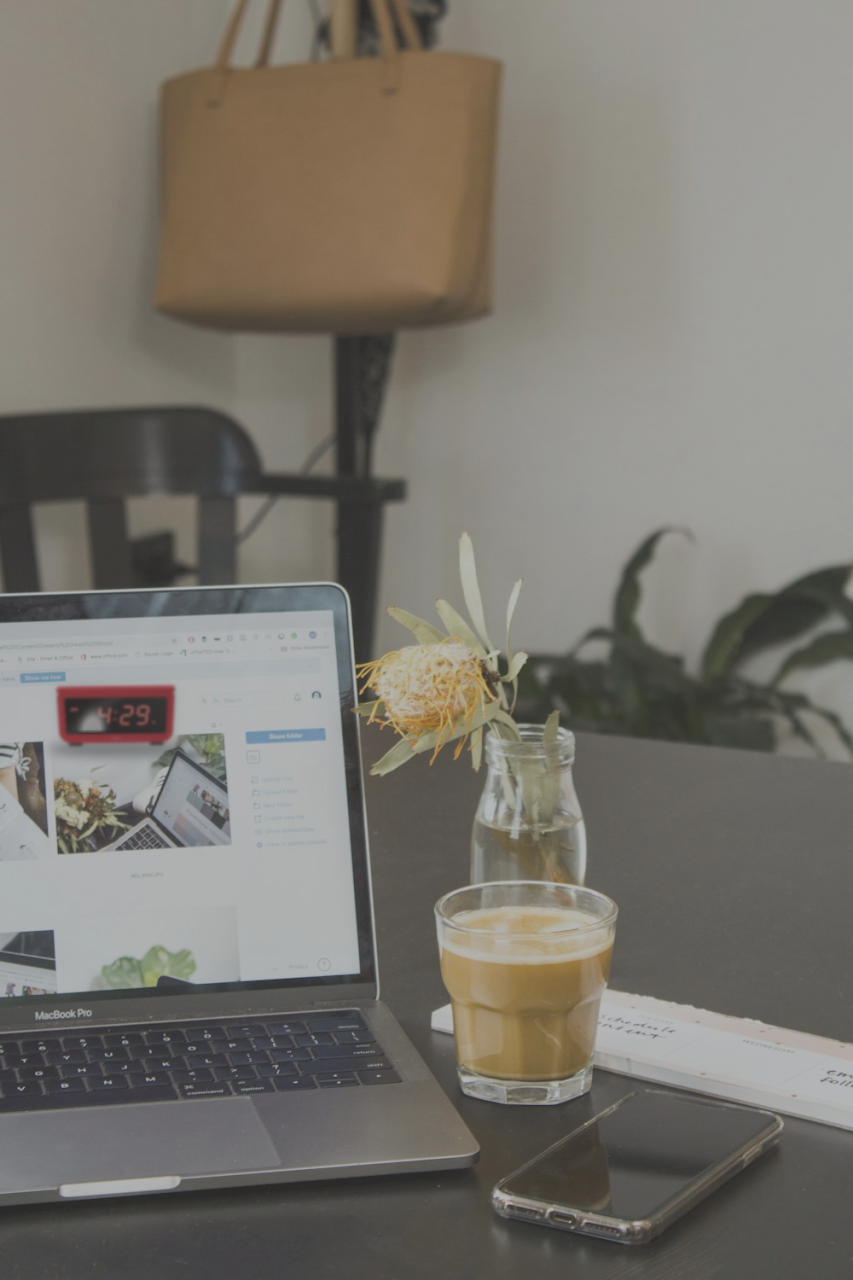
**4:29**
